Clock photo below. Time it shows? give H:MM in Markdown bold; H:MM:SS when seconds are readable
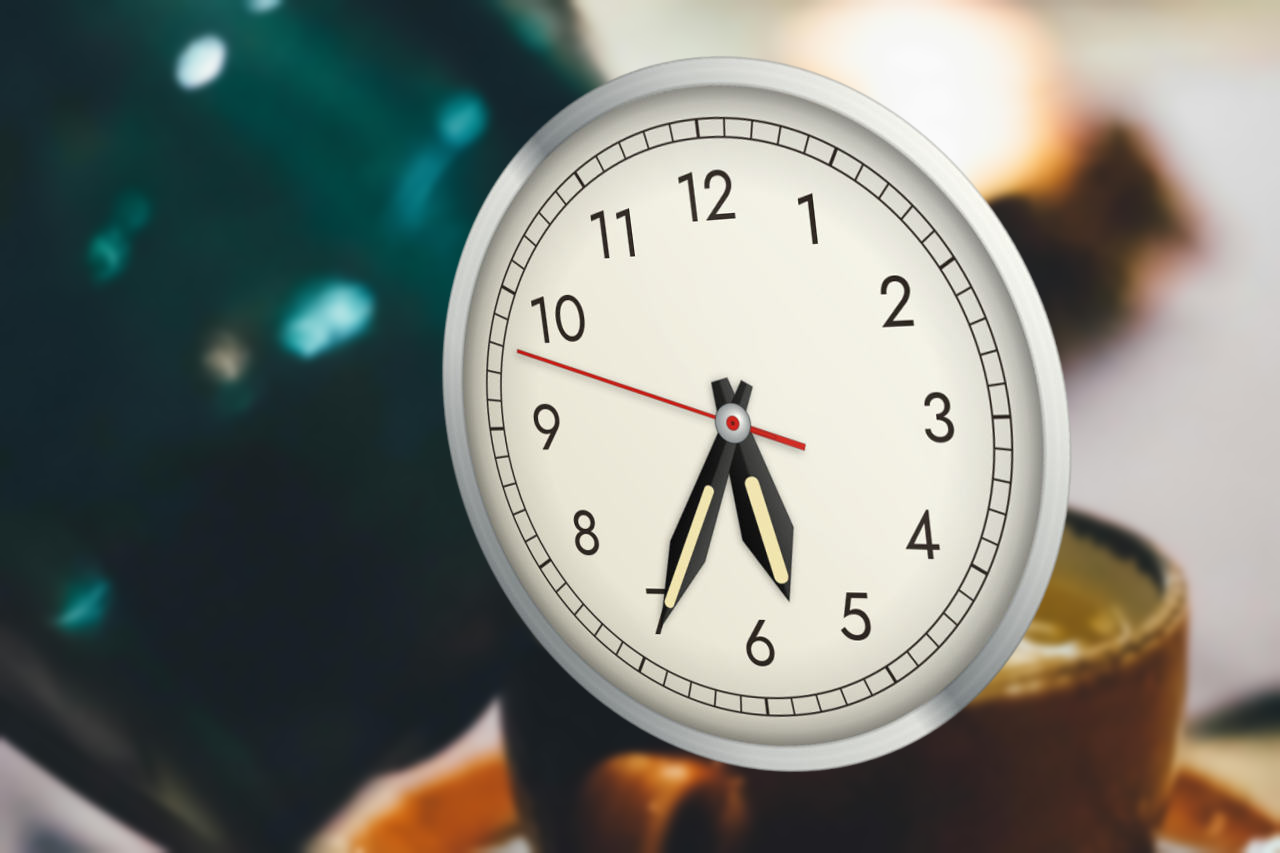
**5:34:48**
